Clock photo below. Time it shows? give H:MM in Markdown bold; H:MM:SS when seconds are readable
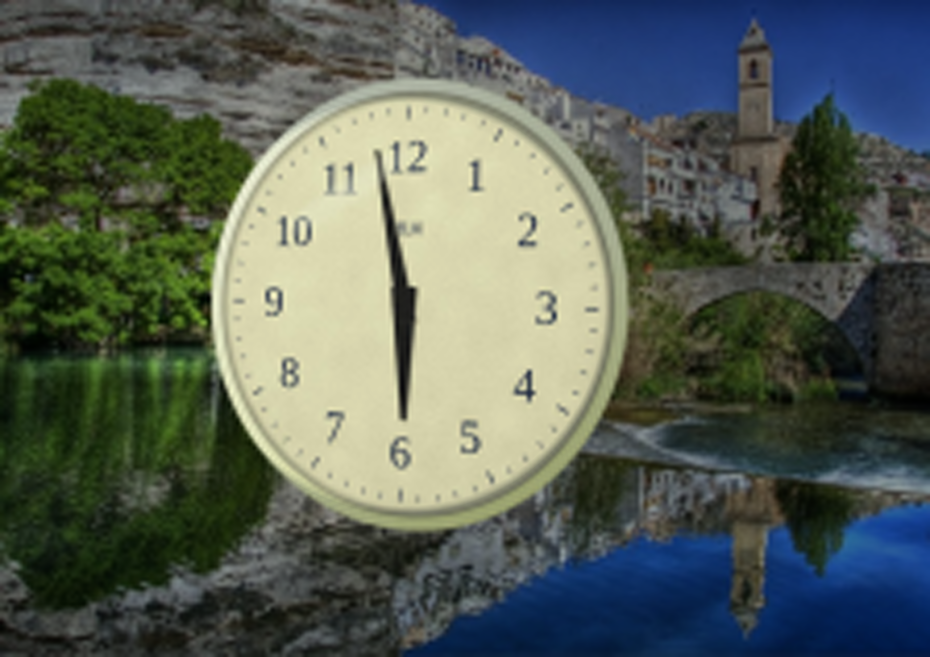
**5:58**
